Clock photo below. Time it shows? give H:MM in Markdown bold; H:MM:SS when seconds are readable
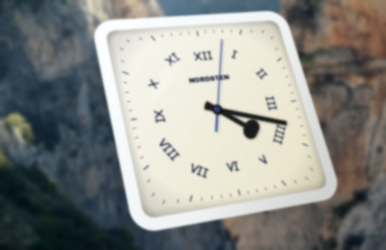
**4:18:03**
